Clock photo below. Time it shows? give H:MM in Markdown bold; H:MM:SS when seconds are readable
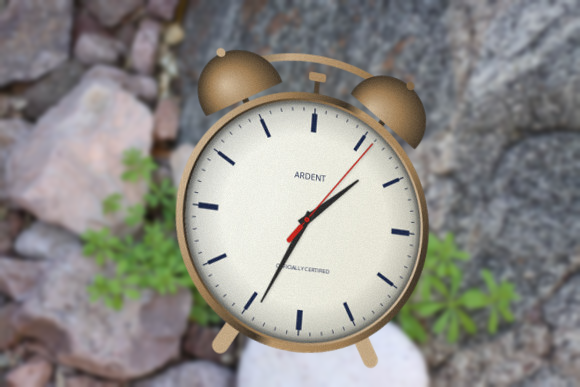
**1:34:06**
